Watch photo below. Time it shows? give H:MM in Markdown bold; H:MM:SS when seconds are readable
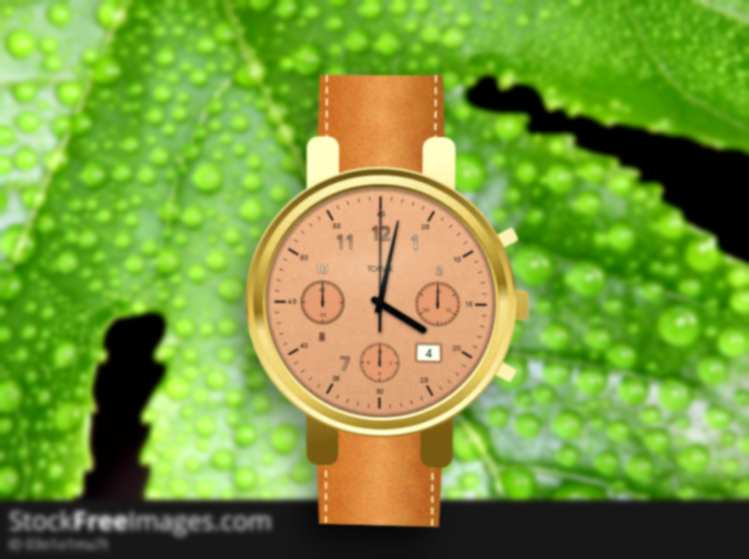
**4:02**
